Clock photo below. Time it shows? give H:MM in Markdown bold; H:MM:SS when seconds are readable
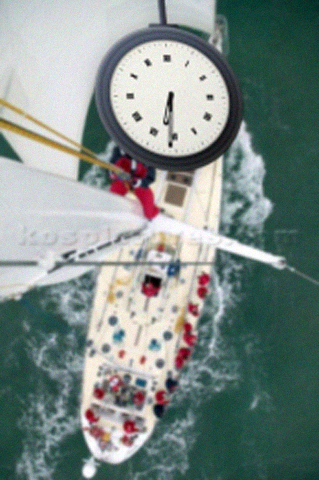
**6:31**
